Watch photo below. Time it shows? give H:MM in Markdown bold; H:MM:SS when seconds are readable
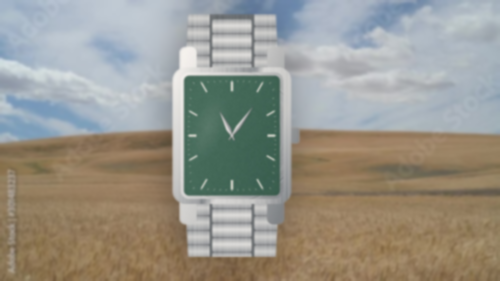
**11:06**
